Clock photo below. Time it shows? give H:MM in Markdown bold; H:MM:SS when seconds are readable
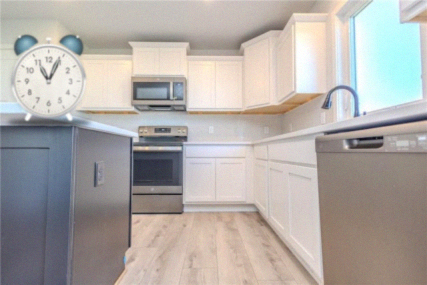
**11:04**
